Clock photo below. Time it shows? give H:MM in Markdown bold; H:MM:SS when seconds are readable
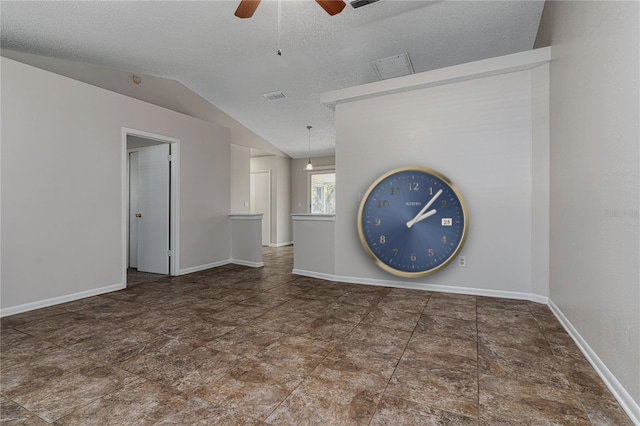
**2:07**
